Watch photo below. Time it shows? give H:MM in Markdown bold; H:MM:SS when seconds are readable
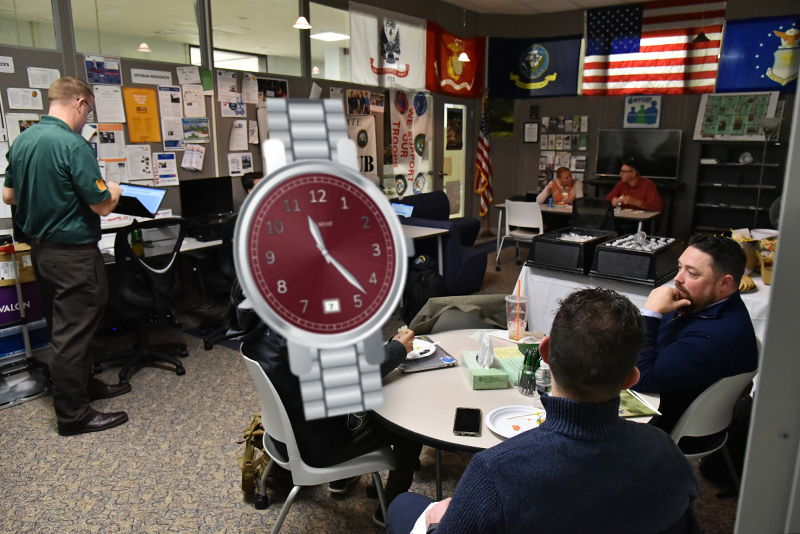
**11:23**
